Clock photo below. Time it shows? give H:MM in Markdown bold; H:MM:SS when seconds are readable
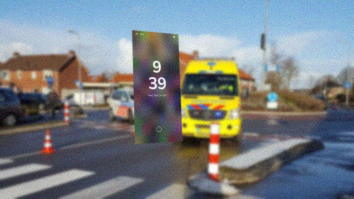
**9:39**
